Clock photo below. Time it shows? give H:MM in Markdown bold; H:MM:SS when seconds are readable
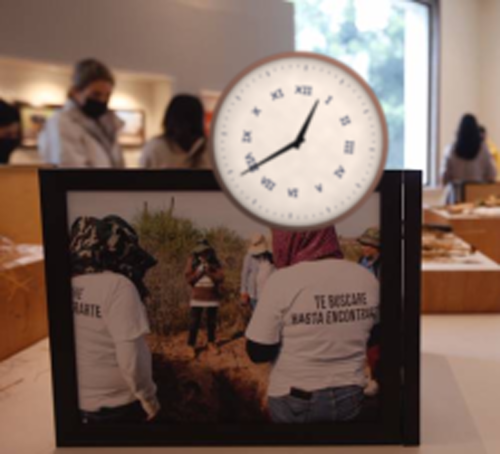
**12:39**
